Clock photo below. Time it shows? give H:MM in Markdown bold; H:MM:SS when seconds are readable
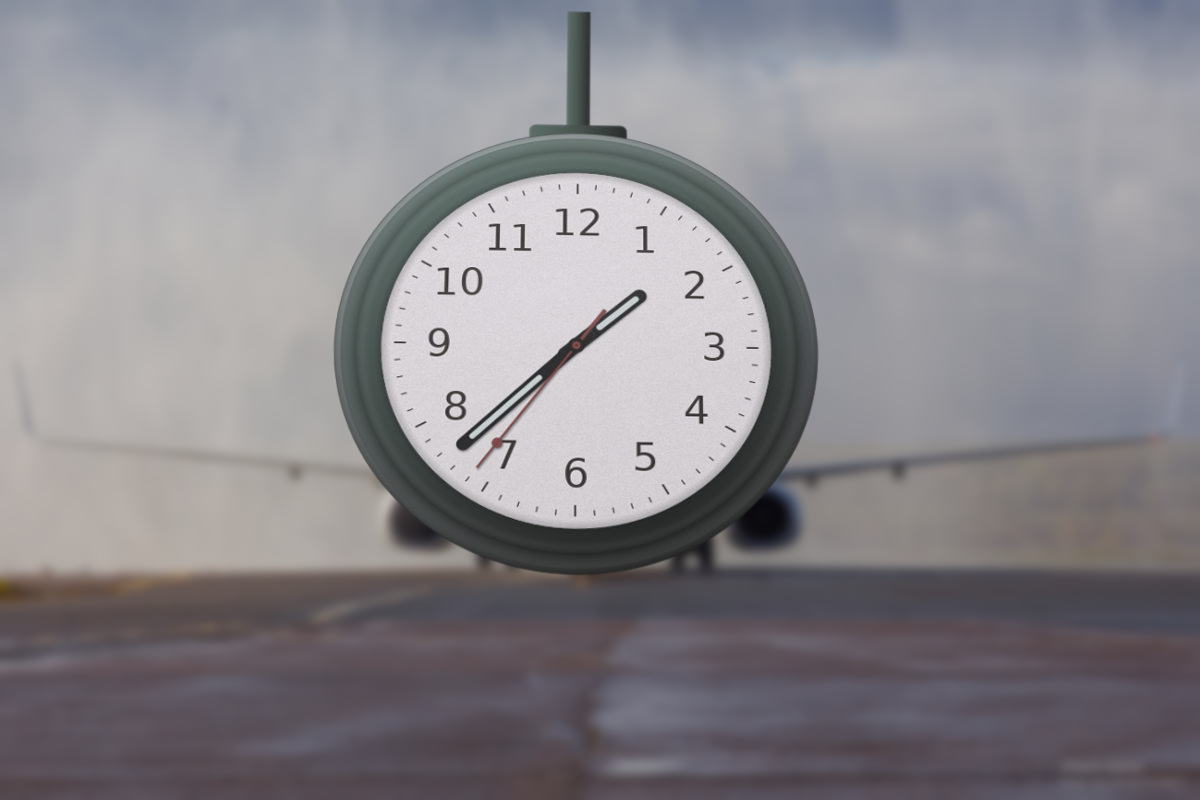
**1:37:36**
